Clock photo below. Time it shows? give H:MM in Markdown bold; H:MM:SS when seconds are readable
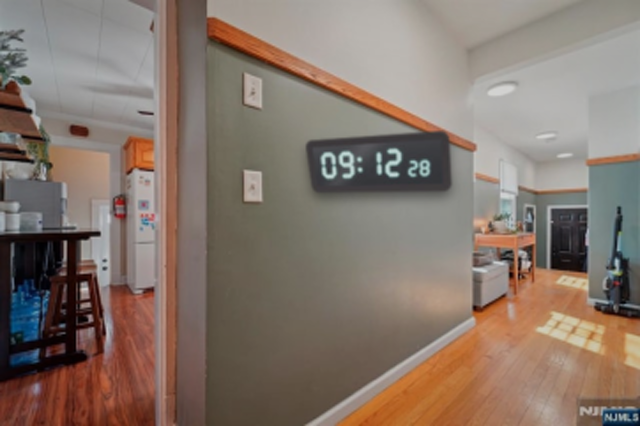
**9:12:28**
